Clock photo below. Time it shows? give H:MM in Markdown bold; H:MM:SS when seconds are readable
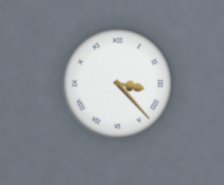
**3:23**
